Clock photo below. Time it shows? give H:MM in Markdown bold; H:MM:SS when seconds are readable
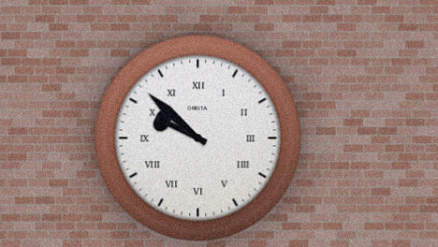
**9:52**
